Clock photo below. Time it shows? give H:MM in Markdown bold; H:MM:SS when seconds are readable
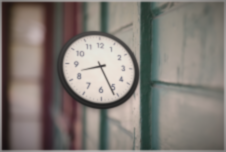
**8:26**
